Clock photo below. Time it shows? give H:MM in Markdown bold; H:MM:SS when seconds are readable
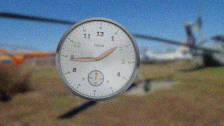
**1:44**
